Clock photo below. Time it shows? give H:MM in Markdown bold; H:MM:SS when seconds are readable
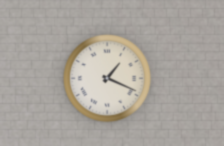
**1:19**
